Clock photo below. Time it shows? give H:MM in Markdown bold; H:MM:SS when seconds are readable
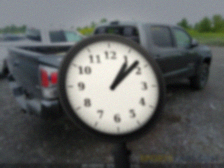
**1:08**
